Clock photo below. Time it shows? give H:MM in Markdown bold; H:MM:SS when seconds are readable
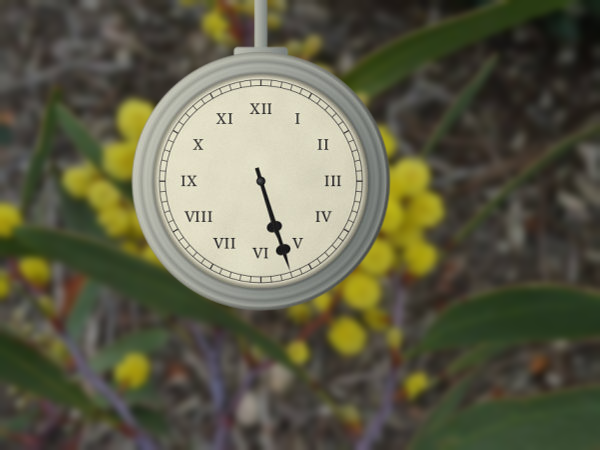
**5:27**
